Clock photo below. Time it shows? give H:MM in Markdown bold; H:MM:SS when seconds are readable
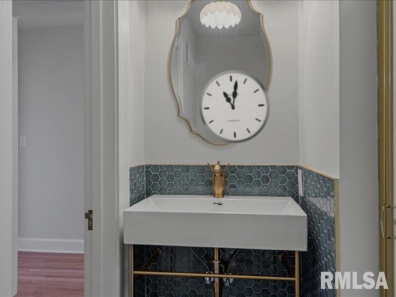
**11:02**
